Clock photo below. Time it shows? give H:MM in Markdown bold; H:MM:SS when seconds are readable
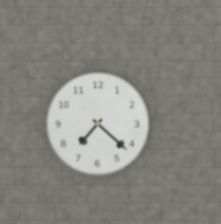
**7:22**
